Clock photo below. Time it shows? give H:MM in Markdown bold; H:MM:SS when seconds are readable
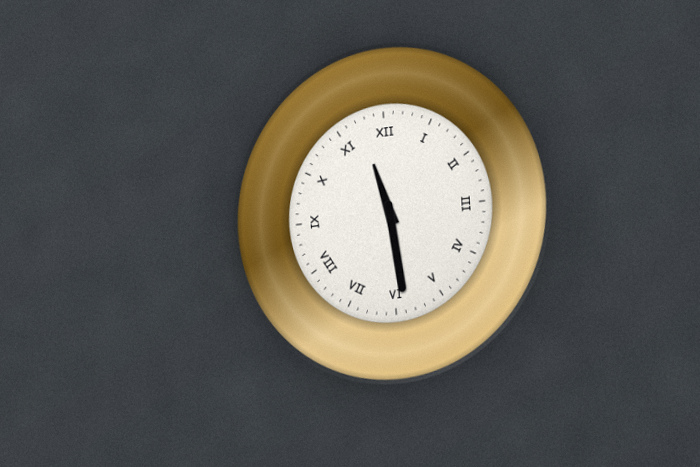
**11:29**
